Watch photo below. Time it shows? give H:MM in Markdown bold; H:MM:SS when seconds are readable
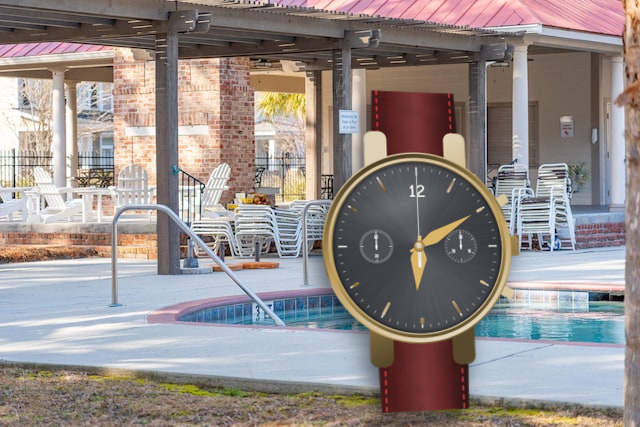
**6:10**
